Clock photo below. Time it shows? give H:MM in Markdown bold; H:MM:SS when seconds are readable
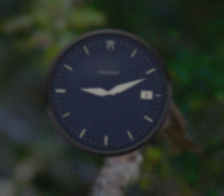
**9:11**
